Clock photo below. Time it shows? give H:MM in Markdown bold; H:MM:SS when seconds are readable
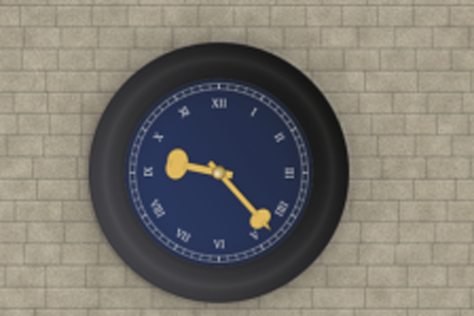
**9:23**
